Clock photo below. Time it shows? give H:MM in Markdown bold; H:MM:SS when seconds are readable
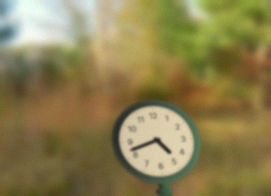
**4:42**
